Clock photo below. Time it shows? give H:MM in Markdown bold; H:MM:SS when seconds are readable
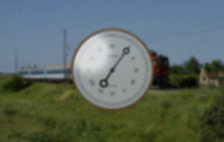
**7:06**
